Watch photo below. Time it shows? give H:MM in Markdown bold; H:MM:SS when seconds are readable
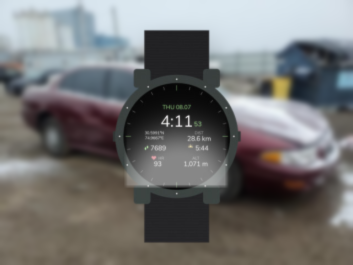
**4:11**
